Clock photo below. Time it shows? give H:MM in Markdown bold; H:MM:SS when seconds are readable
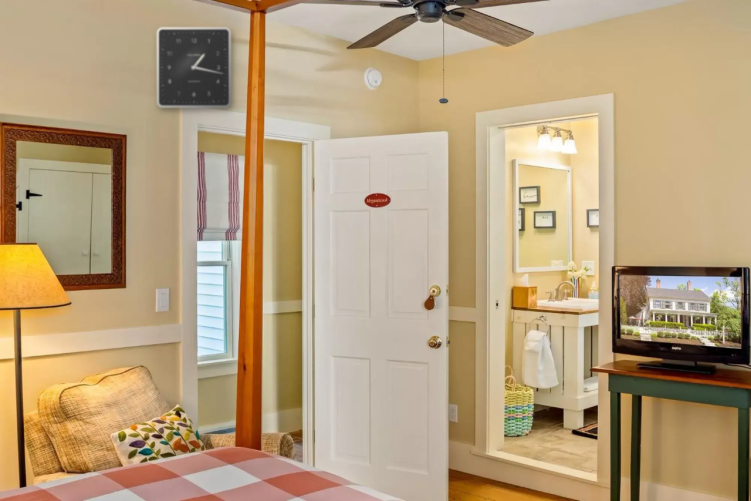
**1:17**
